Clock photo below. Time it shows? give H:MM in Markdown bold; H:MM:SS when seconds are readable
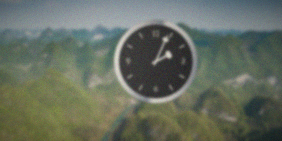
**2:04**
